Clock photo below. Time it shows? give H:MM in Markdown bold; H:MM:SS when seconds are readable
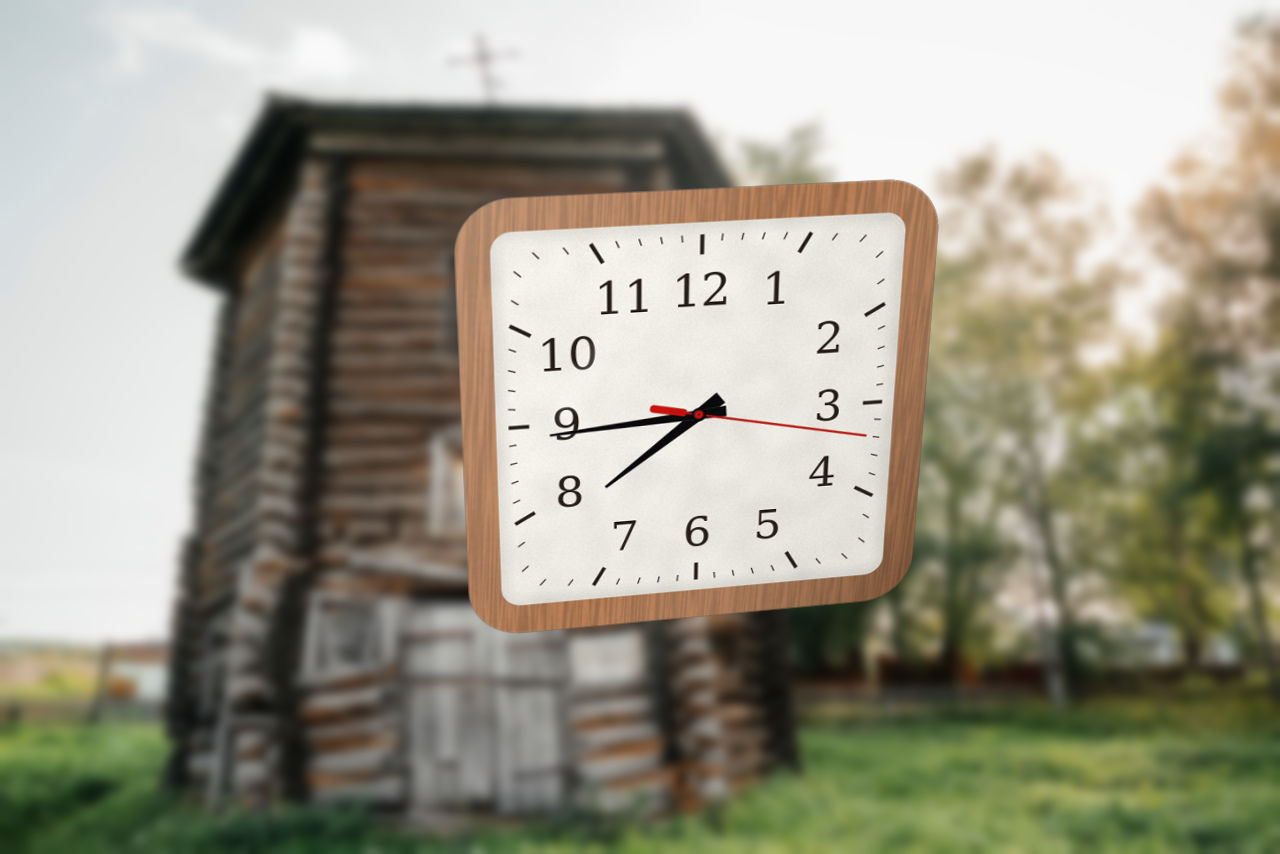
**7:44:17**
